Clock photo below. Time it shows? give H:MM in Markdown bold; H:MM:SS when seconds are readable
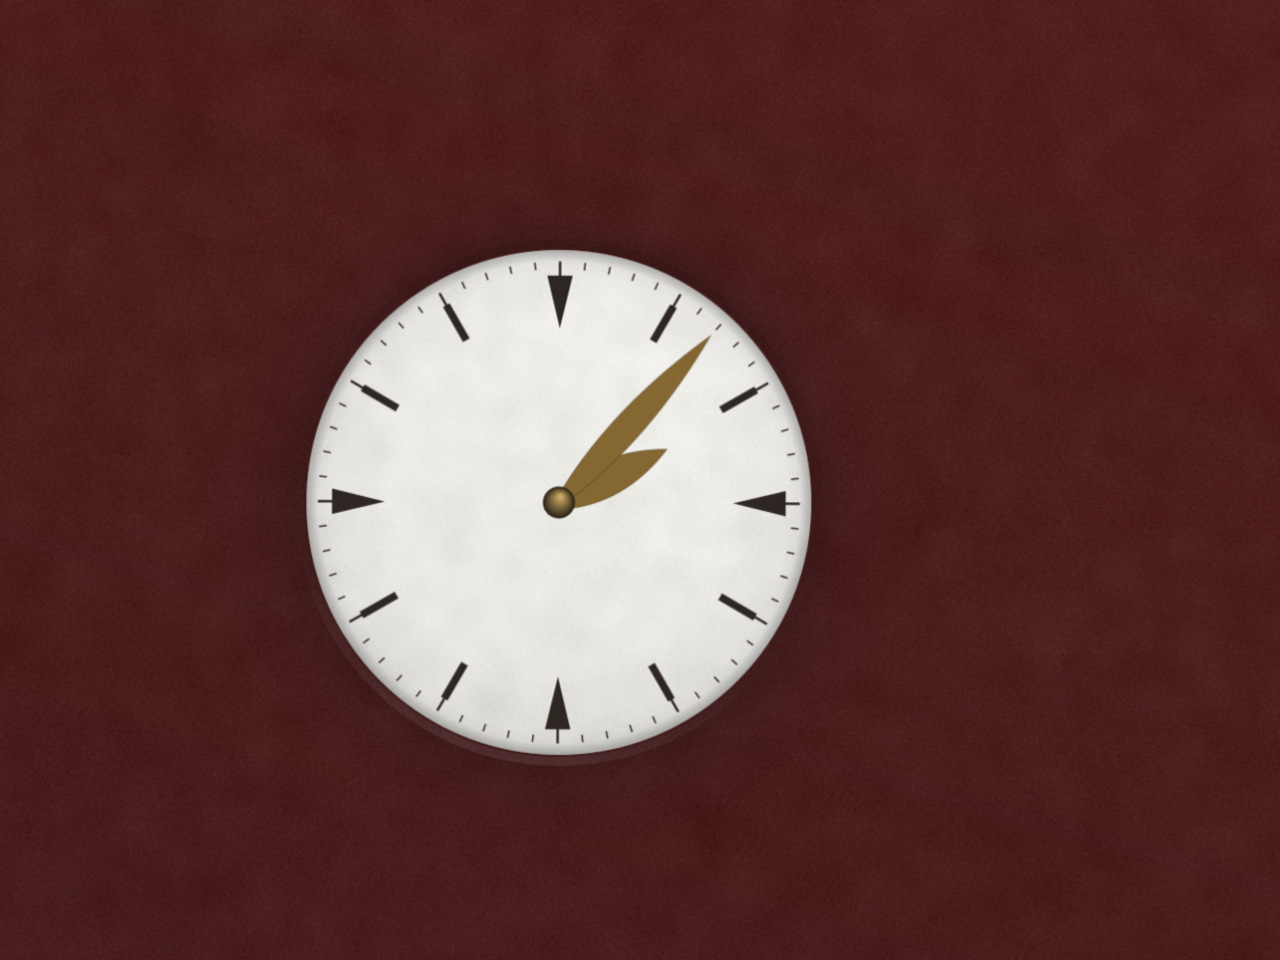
**2:07**
